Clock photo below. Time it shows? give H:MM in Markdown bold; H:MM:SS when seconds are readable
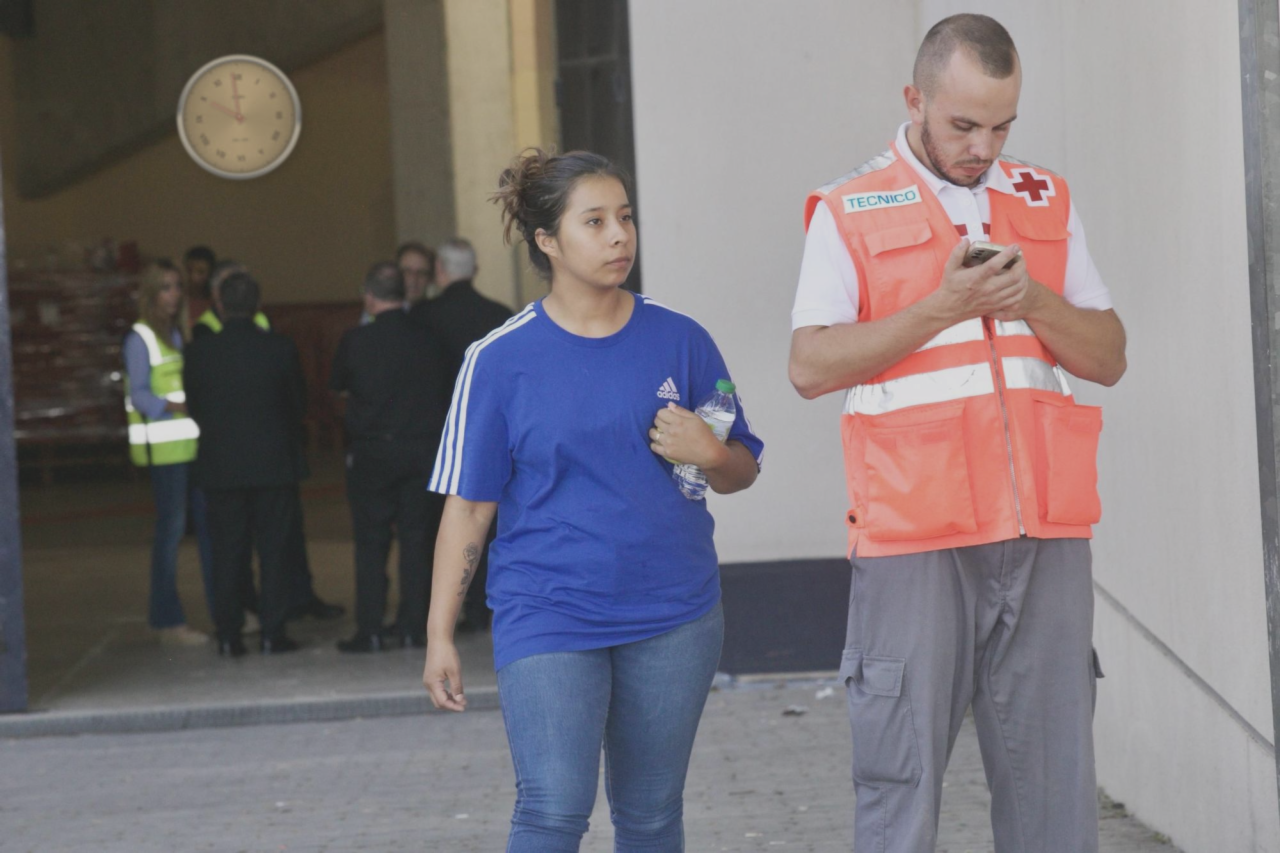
**9:59**
